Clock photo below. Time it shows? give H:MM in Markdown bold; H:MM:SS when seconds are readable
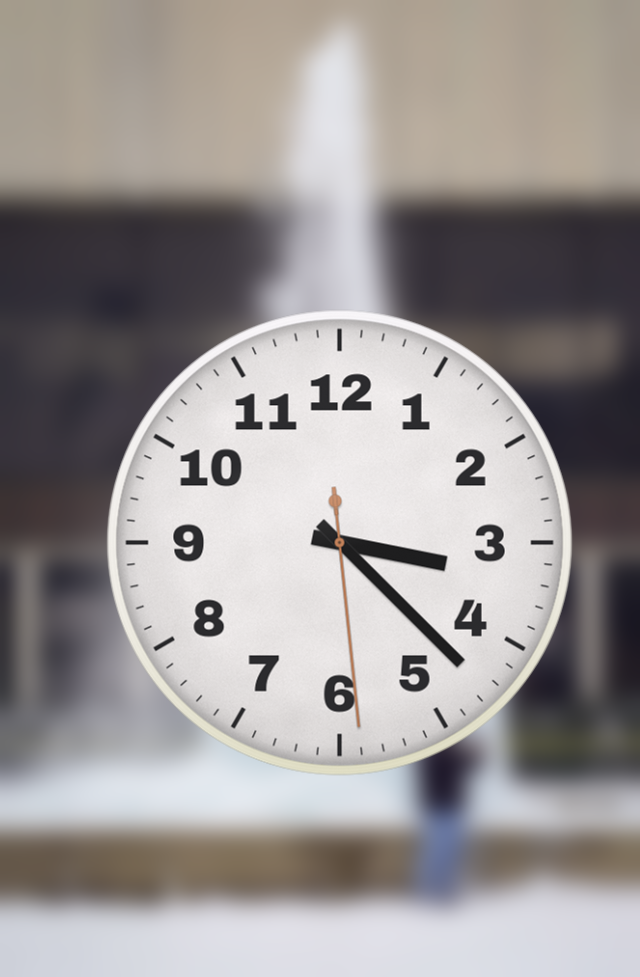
**3:22:29**
